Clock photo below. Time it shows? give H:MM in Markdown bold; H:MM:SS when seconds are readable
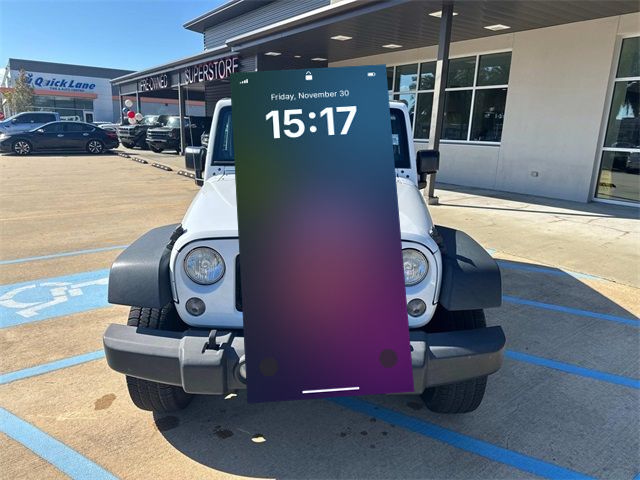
**15:17**
